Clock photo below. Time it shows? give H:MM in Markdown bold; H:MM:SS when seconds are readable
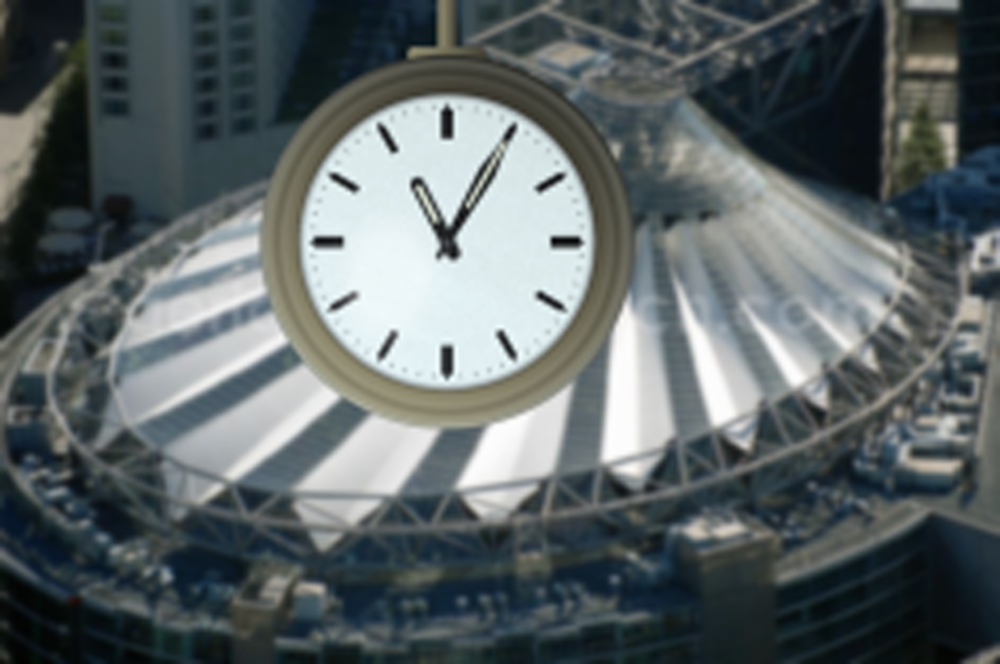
**11:05**
